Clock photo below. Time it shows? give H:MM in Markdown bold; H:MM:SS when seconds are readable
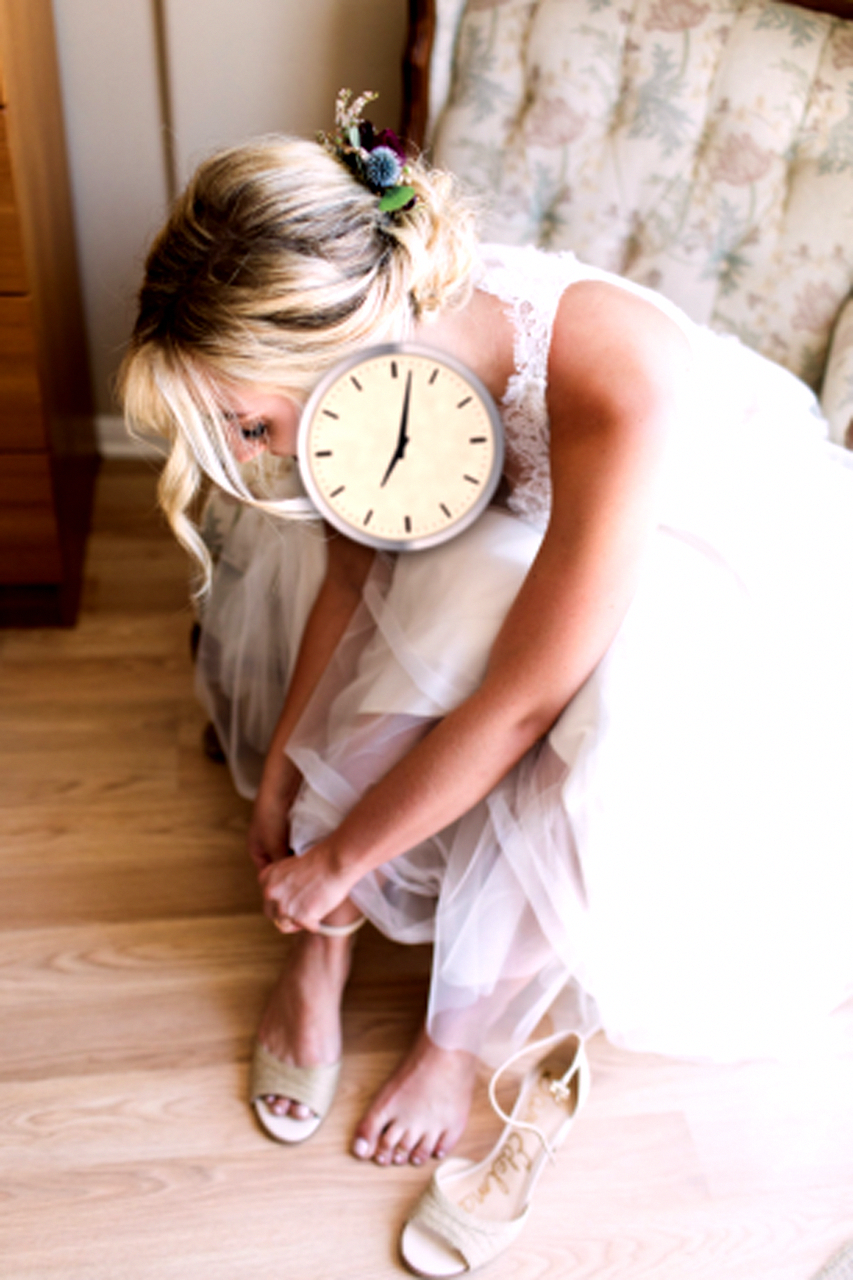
**7:02**
